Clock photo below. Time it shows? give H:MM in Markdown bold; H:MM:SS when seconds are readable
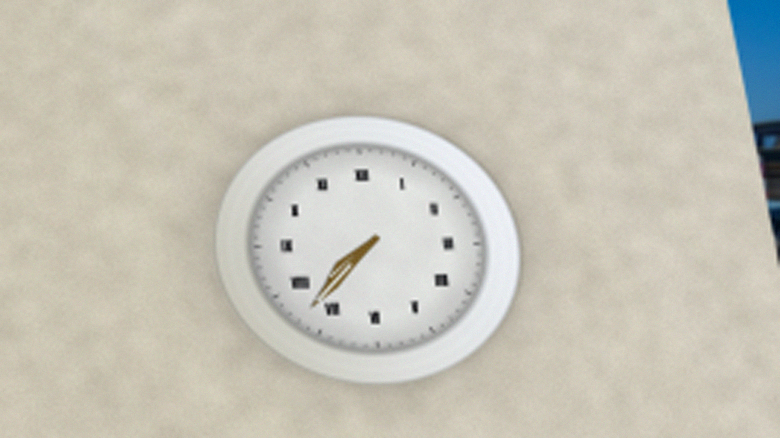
**7:37**
